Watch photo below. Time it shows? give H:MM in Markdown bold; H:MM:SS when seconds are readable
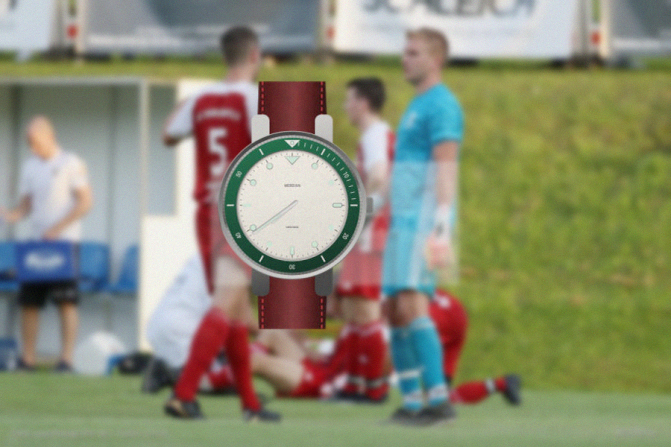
**7:39**
